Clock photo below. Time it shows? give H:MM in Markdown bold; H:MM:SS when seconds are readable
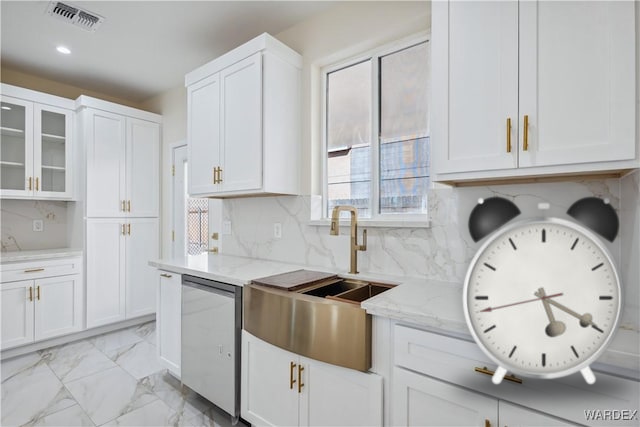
**5:19:43**
